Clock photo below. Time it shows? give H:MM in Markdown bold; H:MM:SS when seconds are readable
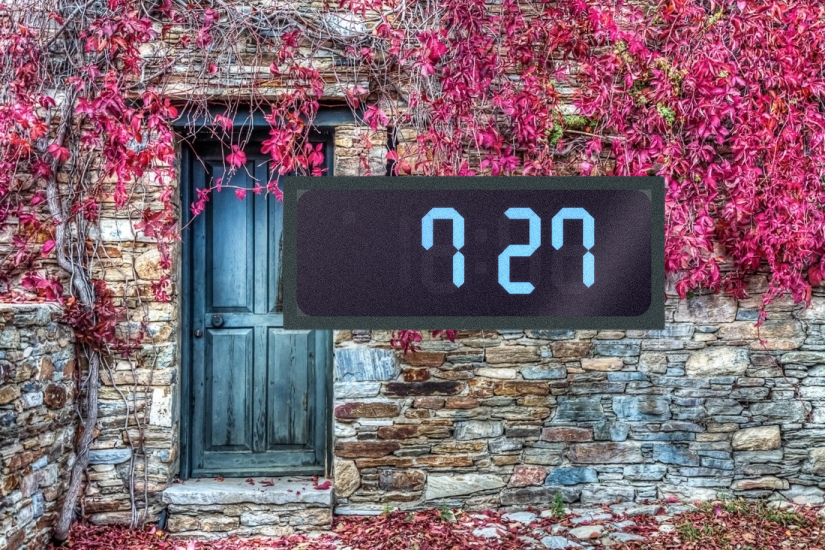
**7:27**
